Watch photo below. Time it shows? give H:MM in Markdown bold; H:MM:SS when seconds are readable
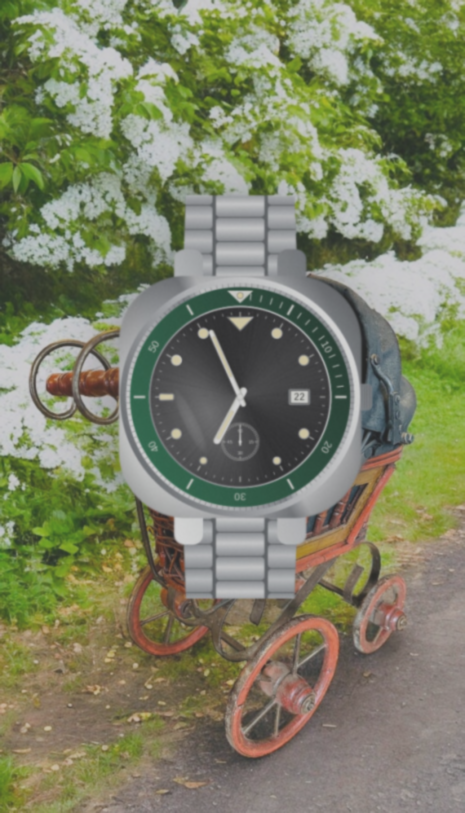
**6:56**
